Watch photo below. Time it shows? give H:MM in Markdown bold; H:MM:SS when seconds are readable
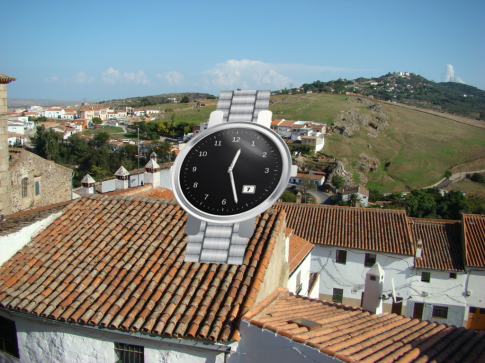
**12:27**
